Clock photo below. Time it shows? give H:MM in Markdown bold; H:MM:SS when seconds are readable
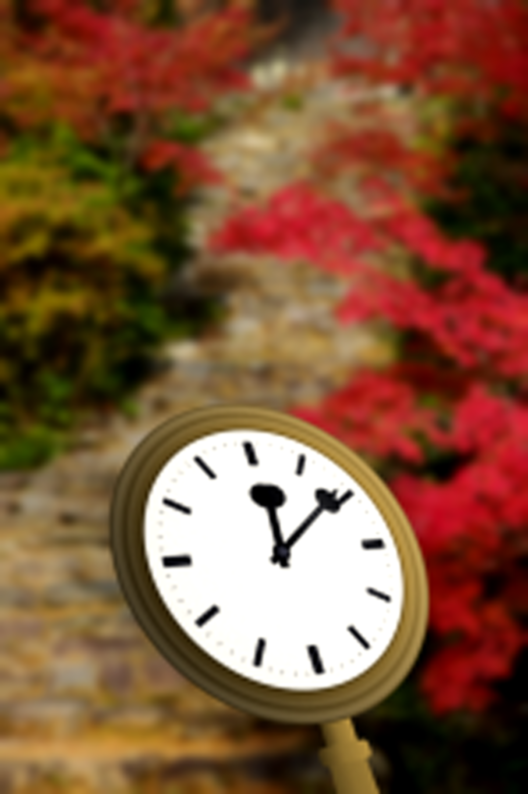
**12:09**
